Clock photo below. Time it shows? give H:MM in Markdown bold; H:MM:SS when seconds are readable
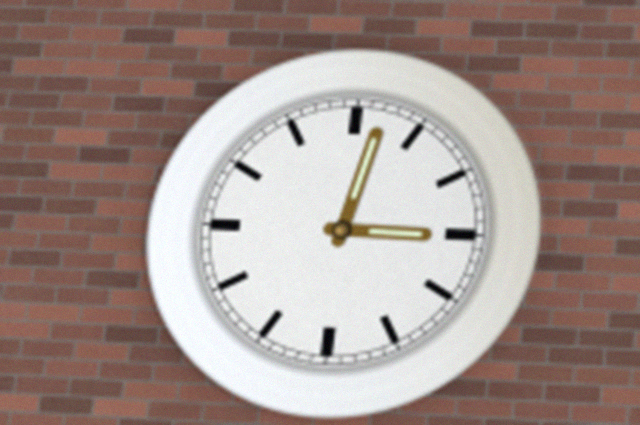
**3:02**
